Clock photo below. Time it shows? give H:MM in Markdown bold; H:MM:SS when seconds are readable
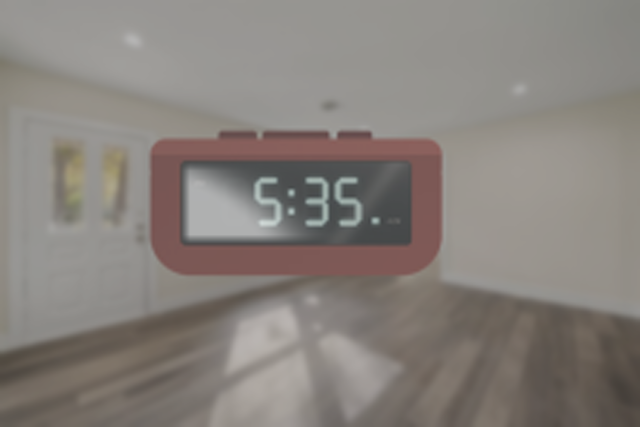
**5:35**
